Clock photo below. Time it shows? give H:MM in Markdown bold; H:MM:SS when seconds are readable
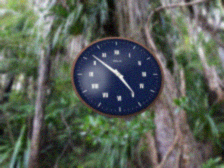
**4:52**
